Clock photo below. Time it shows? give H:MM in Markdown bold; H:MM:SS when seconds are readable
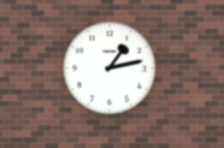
**1:13**
